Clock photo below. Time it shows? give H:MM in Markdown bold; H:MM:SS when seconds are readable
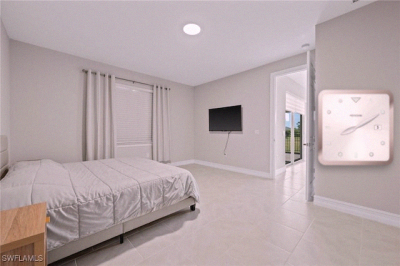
**8:10**
